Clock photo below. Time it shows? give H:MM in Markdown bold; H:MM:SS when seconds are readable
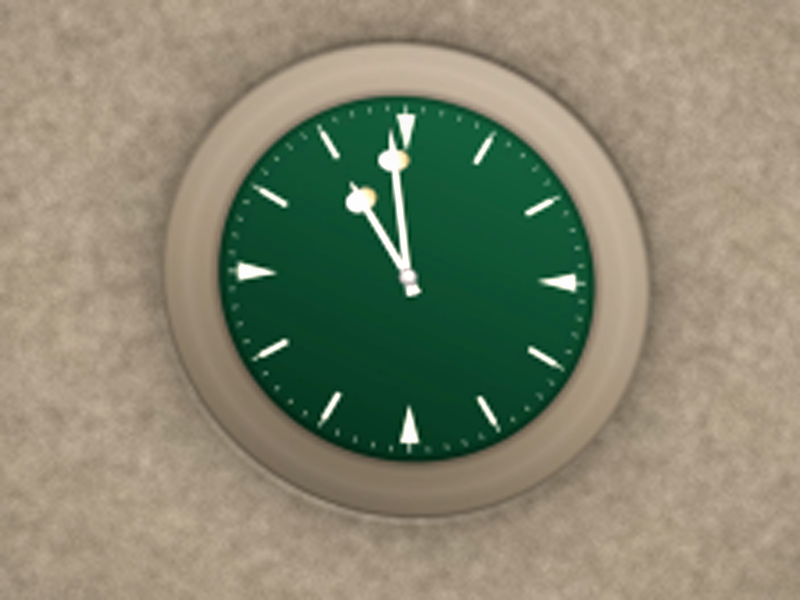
**10:59**
